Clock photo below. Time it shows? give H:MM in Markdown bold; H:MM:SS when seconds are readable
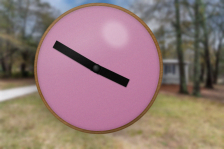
**3:50**
